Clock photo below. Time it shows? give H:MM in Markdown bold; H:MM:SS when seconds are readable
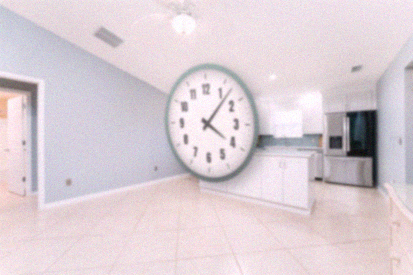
**4:07**
